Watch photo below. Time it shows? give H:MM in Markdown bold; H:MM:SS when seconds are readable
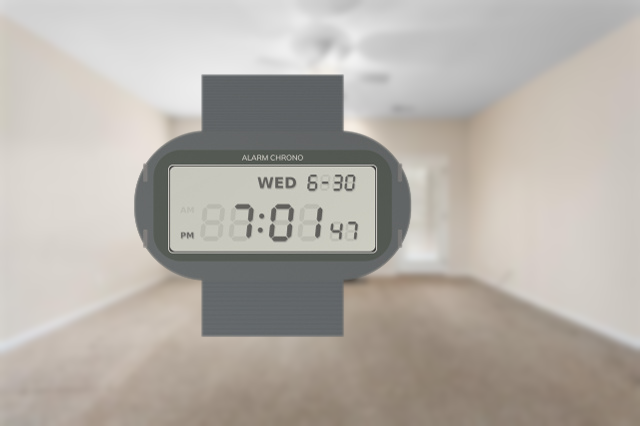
**7:01:47**
